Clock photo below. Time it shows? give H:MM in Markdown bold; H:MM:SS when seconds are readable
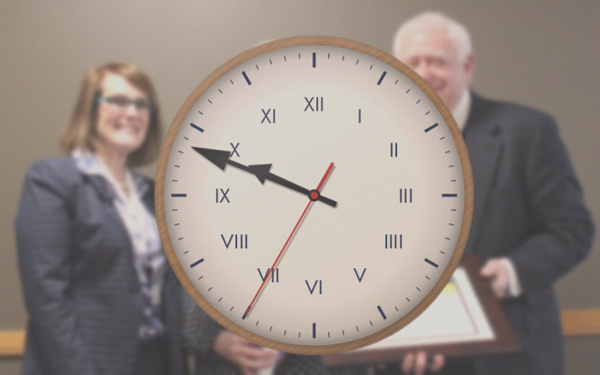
**9:48:35**
